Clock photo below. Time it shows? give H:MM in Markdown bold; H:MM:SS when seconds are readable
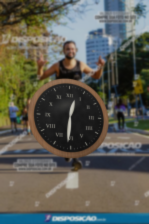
**12:31**
